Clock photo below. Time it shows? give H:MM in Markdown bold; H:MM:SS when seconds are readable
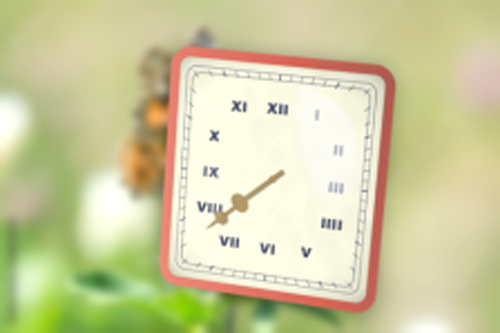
**7:38**
